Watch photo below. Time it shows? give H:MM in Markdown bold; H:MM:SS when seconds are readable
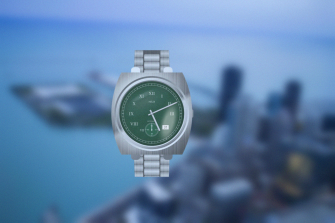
**5:11**
